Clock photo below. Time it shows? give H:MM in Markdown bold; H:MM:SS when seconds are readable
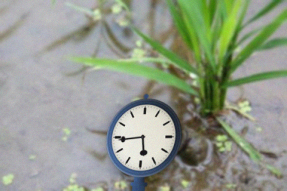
**5:44**
